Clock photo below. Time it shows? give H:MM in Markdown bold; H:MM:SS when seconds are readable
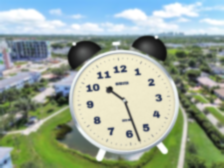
**10:28**
